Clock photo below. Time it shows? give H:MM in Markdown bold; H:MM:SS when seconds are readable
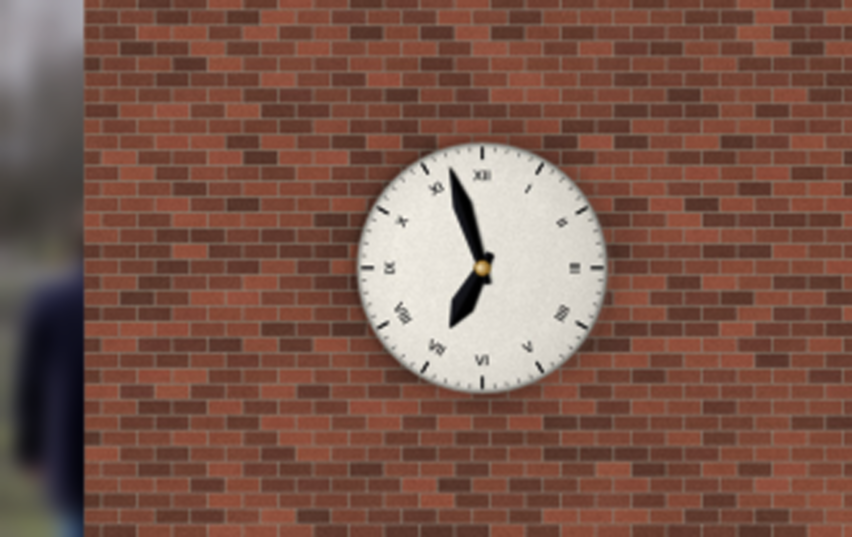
**6:57**
